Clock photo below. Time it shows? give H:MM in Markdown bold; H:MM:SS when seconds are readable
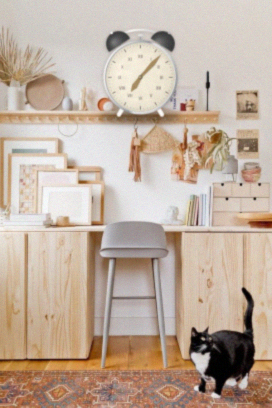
**7:07**
